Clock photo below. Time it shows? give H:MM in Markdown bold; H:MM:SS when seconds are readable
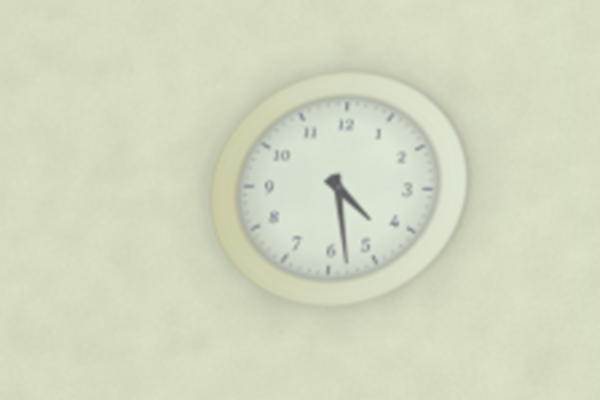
**4:28**
